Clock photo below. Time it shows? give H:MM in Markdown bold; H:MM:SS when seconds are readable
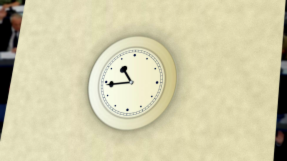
**10:44**
